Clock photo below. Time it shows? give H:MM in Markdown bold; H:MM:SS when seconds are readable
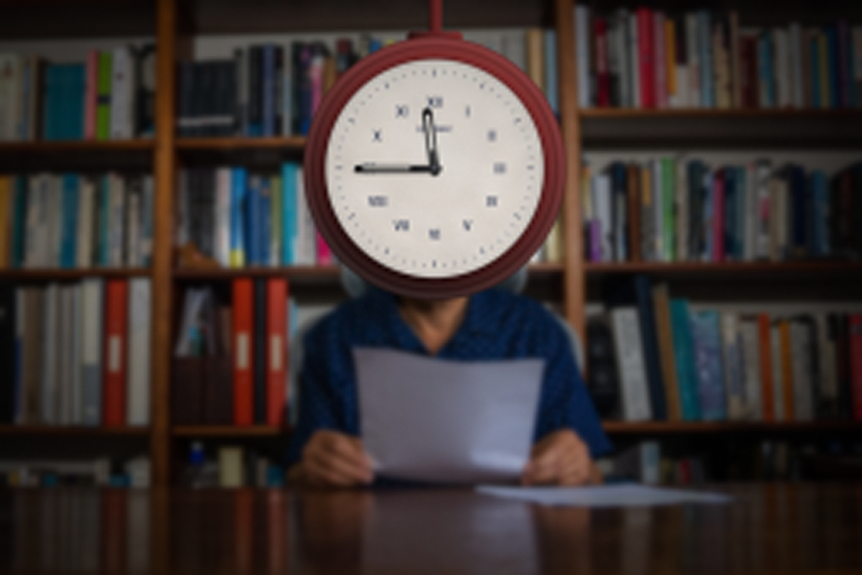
**11:45**
